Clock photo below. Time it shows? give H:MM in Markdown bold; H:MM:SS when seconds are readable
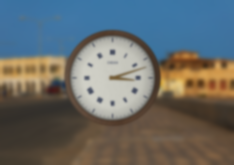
**3:12**
